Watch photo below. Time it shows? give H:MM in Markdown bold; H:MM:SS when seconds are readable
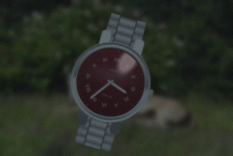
**3:36**
